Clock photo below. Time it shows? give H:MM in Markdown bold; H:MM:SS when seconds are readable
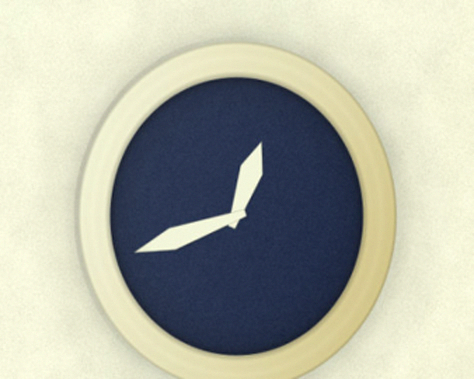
**12:42**
